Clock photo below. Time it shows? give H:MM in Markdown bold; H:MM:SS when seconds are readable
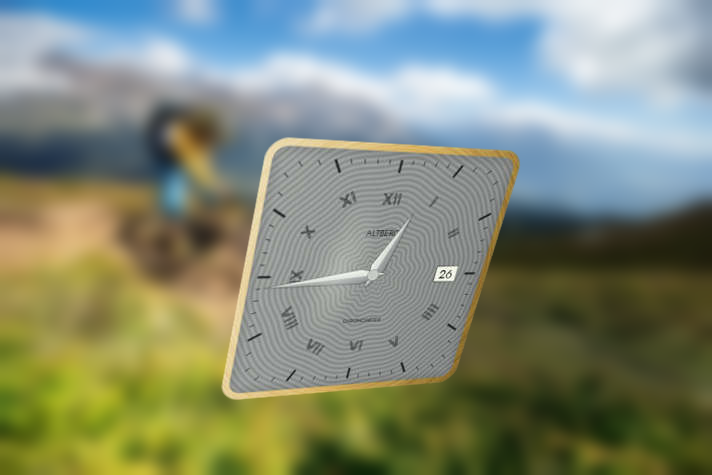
**12:44**
